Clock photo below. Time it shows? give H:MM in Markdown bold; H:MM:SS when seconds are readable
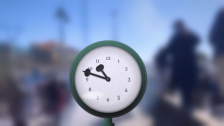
**10:48**
